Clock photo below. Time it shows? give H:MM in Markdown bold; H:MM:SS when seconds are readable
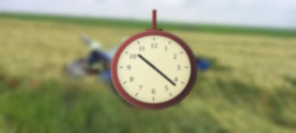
**10:22**
